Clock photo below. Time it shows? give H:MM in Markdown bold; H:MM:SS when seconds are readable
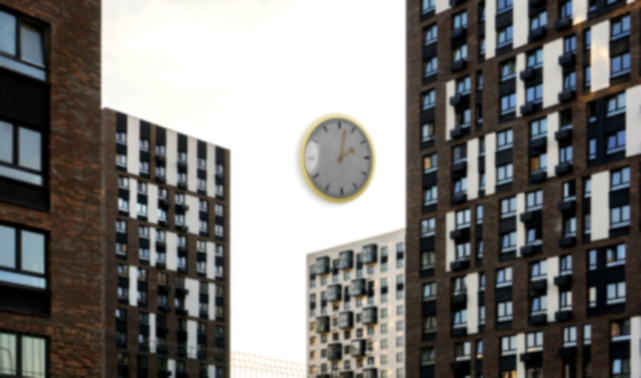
**2:02**
